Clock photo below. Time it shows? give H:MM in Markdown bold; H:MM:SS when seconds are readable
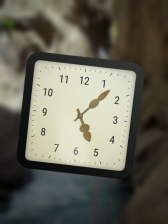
**5:07**
